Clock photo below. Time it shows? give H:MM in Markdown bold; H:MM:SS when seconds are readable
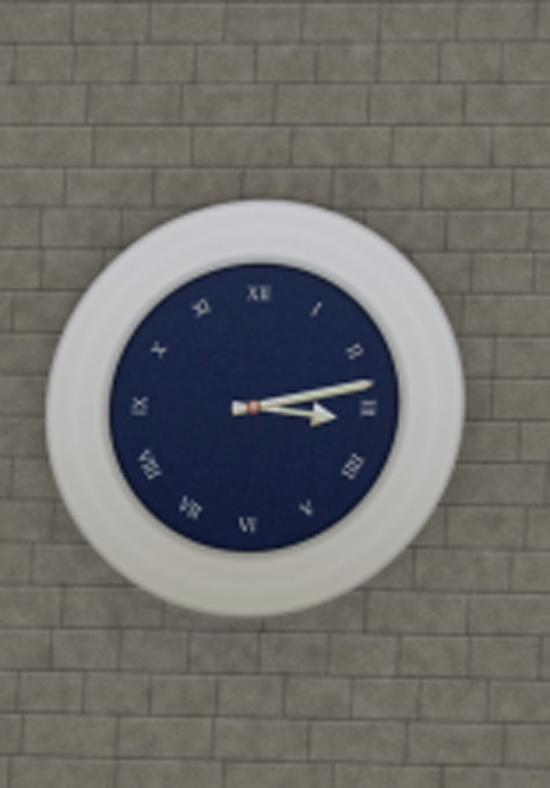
**3:13**
